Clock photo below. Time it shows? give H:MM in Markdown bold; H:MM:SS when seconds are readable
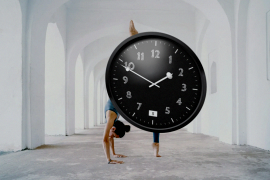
**1:49**
